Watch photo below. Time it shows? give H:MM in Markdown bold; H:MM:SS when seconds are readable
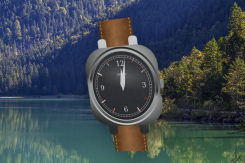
**12:02**
